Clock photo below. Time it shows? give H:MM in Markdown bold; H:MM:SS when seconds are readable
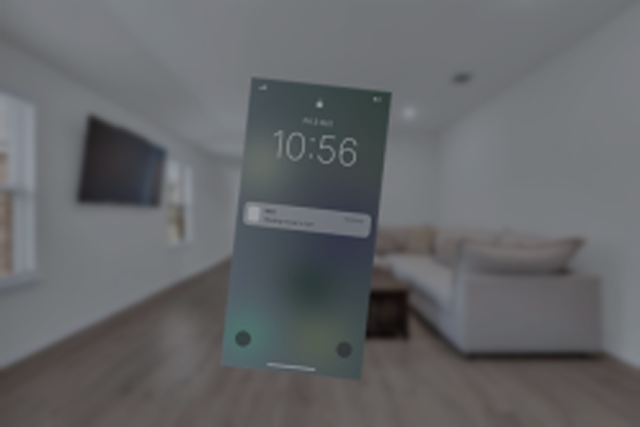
**10:56**
